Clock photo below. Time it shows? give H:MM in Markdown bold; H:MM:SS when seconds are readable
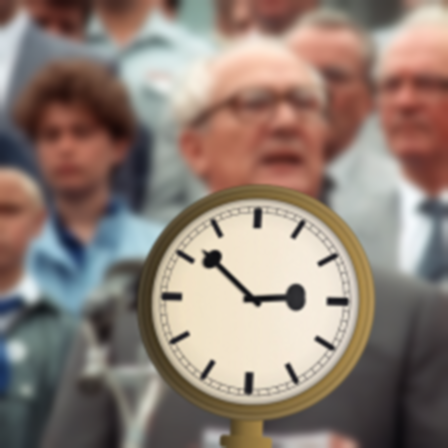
**2:52**
